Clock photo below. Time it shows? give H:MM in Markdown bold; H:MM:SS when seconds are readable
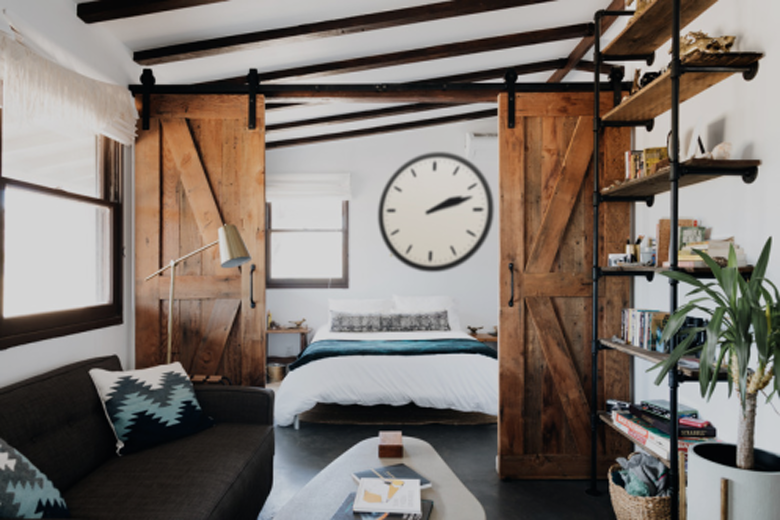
**2:12**
